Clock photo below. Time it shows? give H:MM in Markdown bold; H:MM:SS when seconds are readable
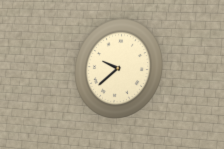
**9:38**
